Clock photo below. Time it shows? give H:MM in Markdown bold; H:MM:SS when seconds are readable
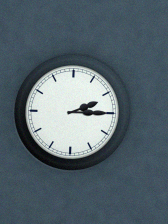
**2:15**
